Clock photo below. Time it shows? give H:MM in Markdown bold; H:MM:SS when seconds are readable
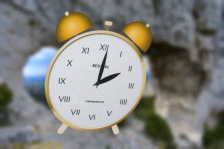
**2:01**
